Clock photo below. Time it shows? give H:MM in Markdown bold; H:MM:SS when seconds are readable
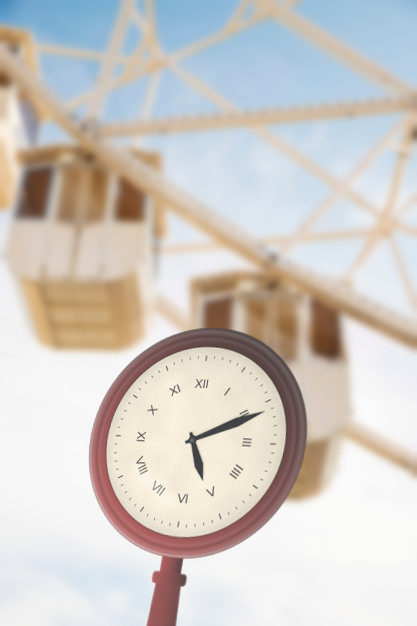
**5:11**
